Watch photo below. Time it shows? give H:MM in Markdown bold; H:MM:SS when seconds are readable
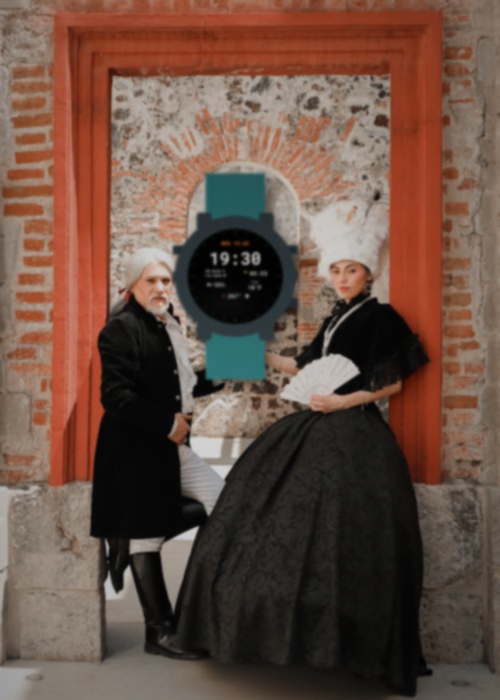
**19:30**
